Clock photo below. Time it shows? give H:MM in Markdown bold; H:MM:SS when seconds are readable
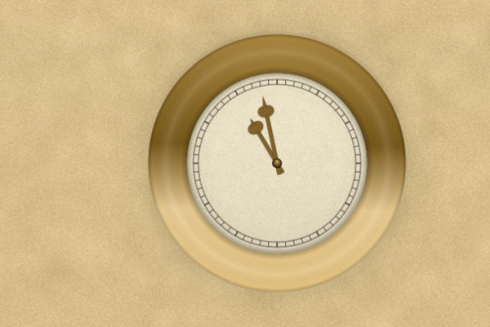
**10:58**
